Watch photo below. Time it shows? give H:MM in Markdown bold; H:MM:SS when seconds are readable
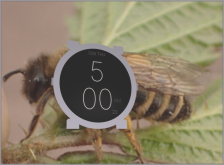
**5:00**
